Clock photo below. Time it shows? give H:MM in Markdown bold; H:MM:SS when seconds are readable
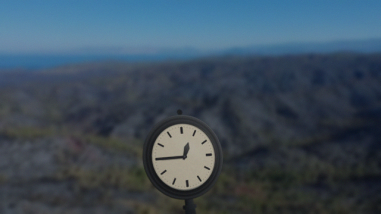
**12:45**
